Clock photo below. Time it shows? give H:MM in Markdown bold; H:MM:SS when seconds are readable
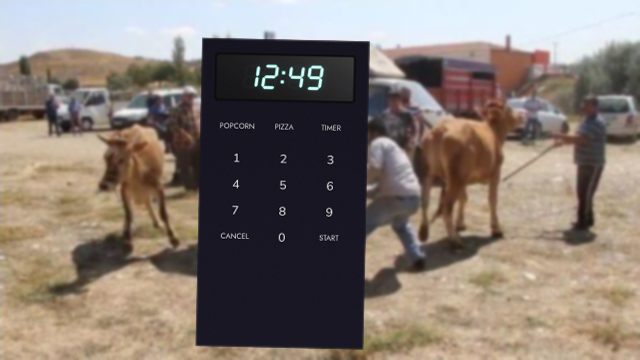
**12:49**
